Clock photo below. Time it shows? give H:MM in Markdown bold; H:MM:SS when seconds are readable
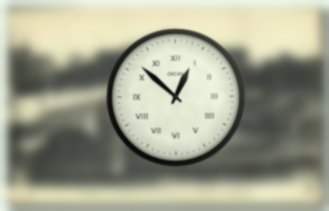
**12:52**
